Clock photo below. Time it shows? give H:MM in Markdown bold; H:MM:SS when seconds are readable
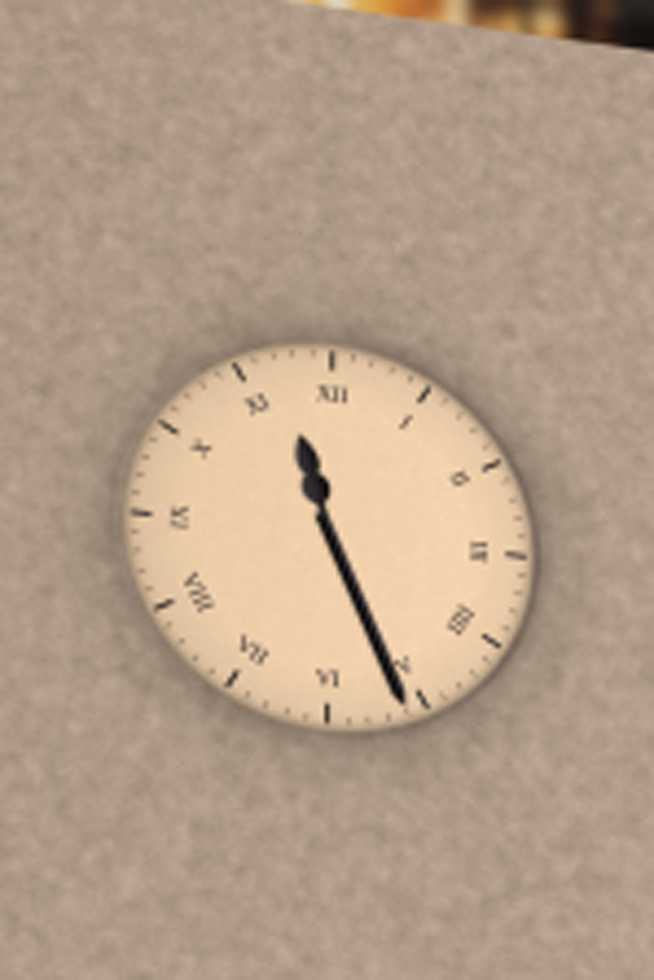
**11:26**
